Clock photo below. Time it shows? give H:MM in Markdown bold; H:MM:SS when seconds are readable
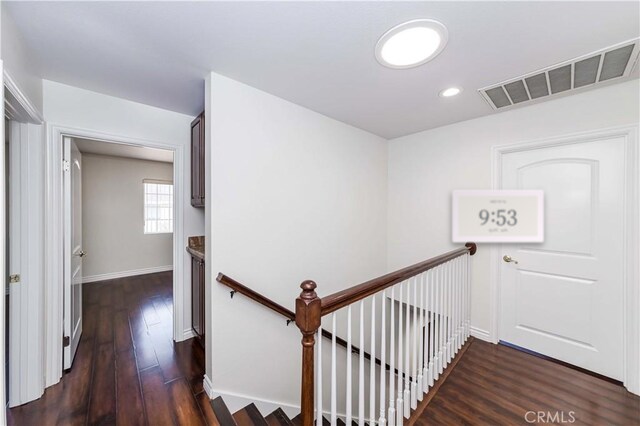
**9:53**
